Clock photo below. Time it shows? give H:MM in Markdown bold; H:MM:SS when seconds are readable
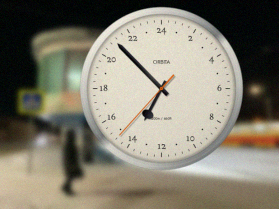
**13:52:37**
